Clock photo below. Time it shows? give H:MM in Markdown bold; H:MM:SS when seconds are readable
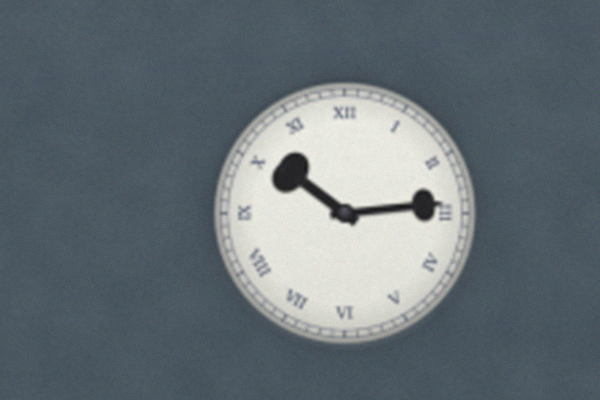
**10:14**
